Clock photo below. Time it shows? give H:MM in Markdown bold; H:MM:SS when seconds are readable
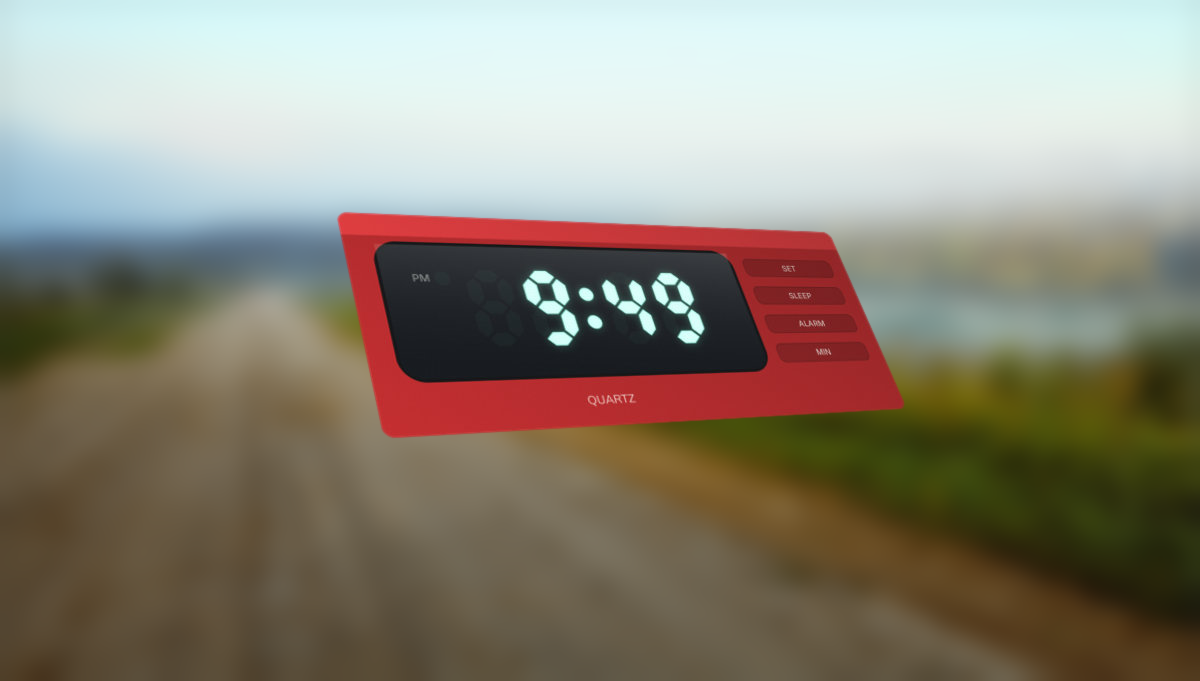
**9:49**
